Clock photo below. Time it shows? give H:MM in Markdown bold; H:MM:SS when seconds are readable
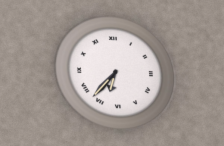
**6:37**
